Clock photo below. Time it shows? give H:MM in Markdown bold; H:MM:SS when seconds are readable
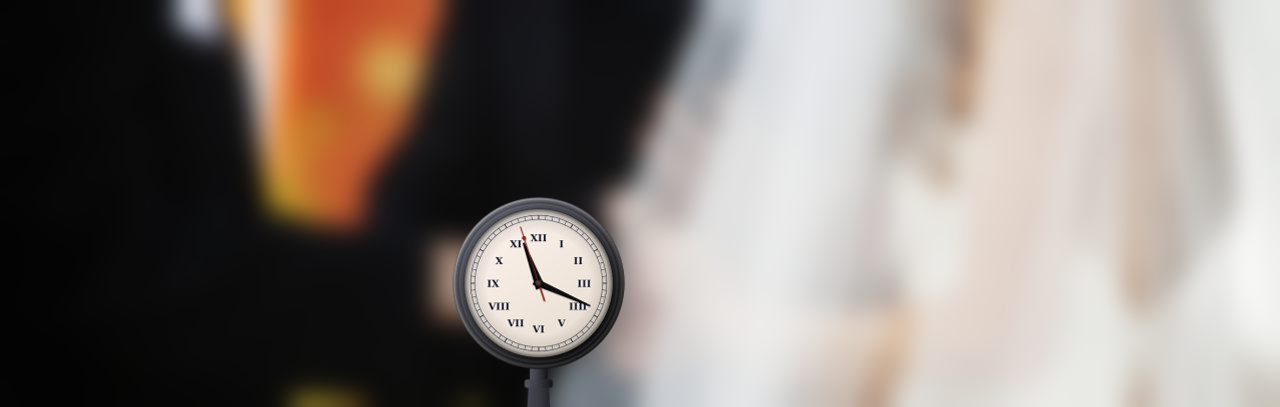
**11:18:57**
